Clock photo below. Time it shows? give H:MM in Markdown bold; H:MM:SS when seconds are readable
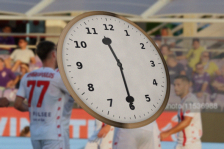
**11:30**
